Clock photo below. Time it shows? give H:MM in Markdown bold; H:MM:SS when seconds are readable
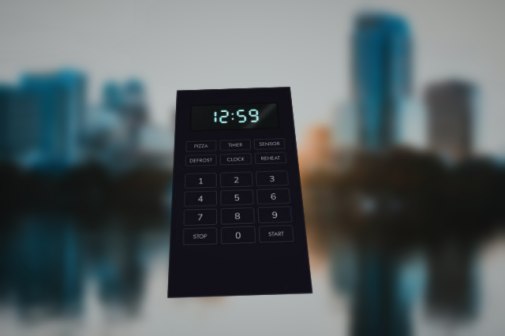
**12:59**
